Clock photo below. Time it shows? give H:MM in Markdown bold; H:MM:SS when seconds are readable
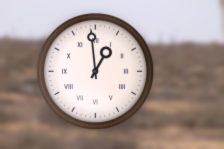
**12:59**
